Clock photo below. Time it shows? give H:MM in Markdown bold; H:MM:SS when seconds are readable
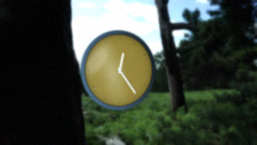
**12:24**
